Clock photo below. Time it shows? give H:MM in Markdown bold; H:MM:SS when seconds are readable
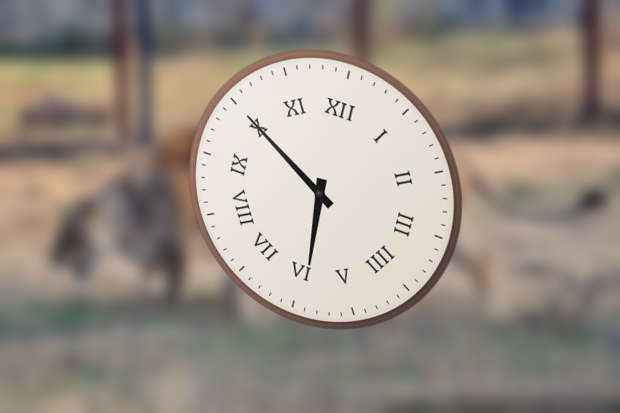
**5:50**
